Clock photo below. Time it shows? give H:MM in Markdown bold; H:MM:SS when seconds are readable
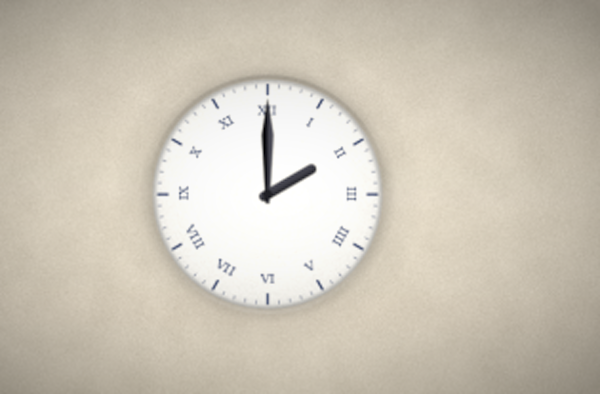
**2:00**
